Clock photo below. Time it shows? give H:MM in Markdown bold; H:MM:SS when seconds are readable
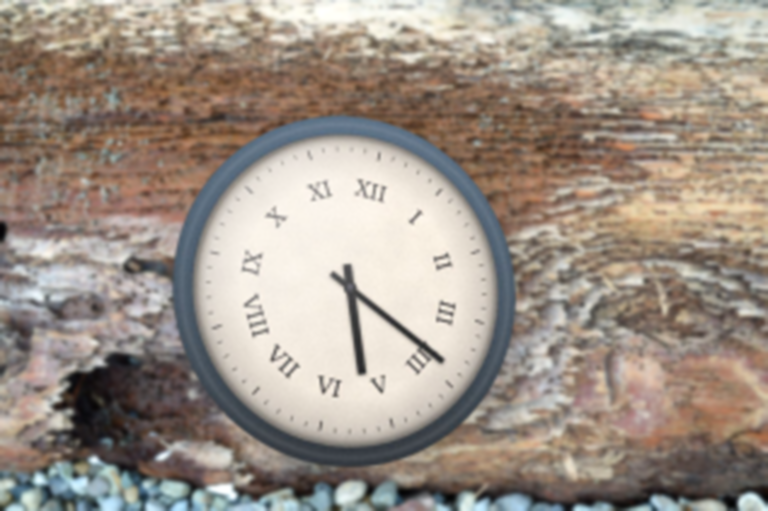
**5:19**
